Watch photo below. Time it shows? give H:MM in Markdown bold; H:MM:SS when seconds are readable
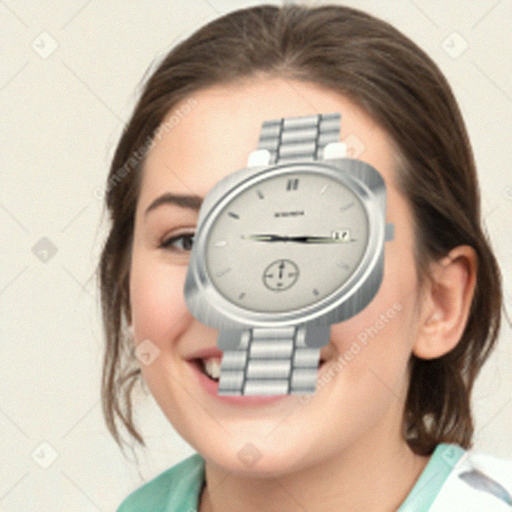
**9:16**
